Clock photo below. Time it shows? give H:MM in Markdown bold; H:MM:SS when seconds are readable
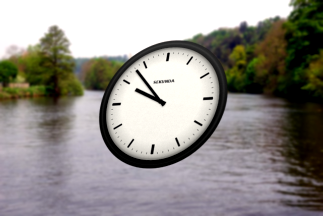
**9:53**
